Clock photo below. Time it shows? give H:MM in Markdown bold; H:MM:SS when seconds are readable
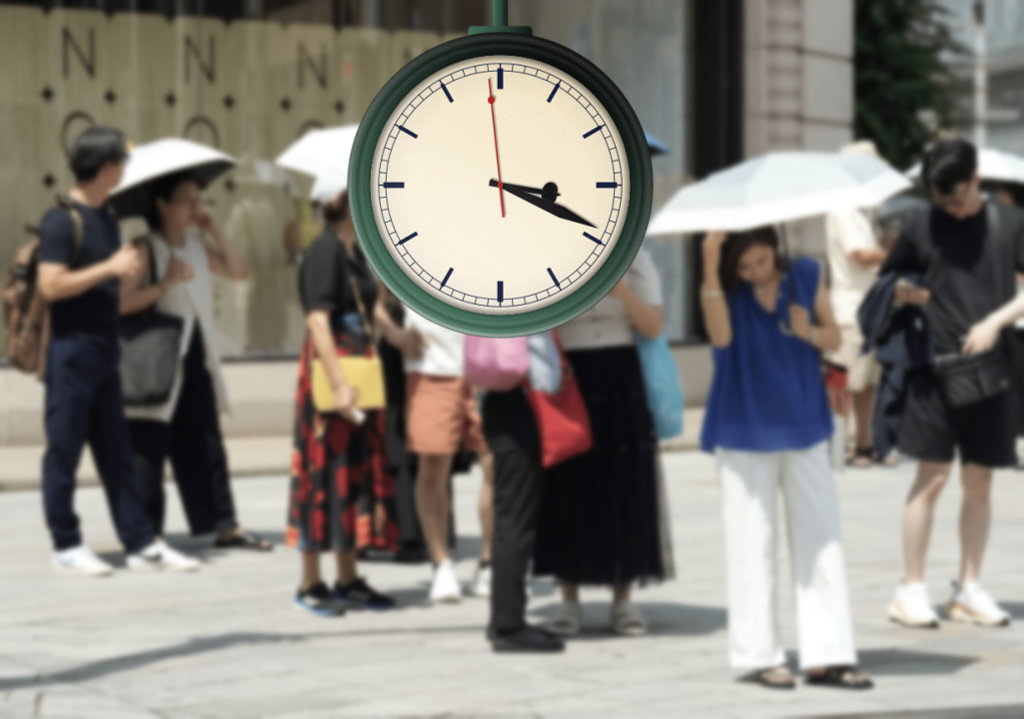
**3:18:59**
